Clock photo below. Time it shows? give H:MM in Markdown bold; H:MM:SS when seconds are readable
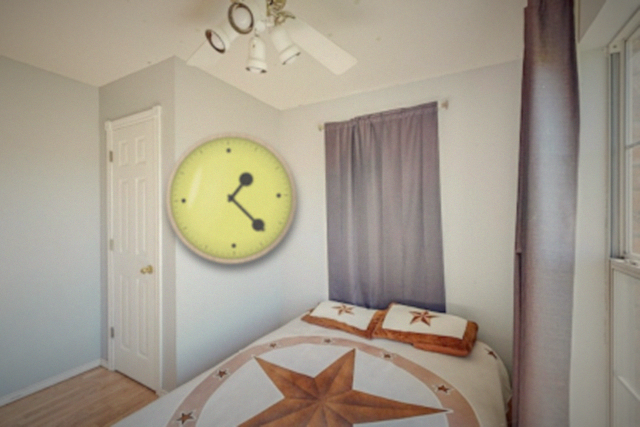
**1:23**
